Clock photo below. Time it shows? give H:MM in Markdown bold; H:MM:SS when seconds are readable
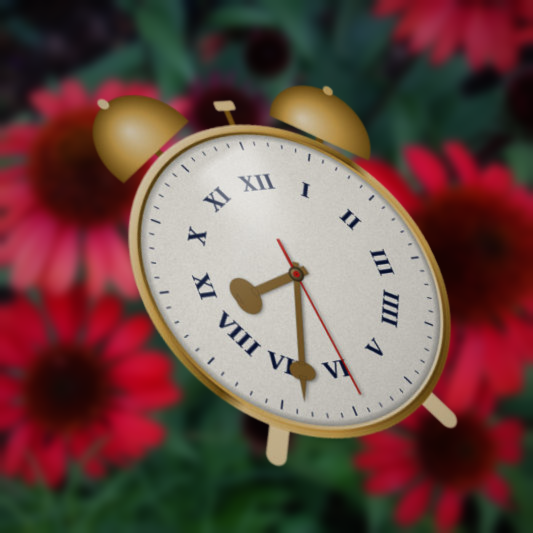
**8:33:29**
